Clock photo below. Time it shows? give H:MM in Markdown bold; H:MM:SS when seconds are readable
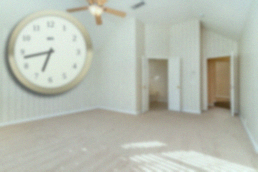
**6:43**
